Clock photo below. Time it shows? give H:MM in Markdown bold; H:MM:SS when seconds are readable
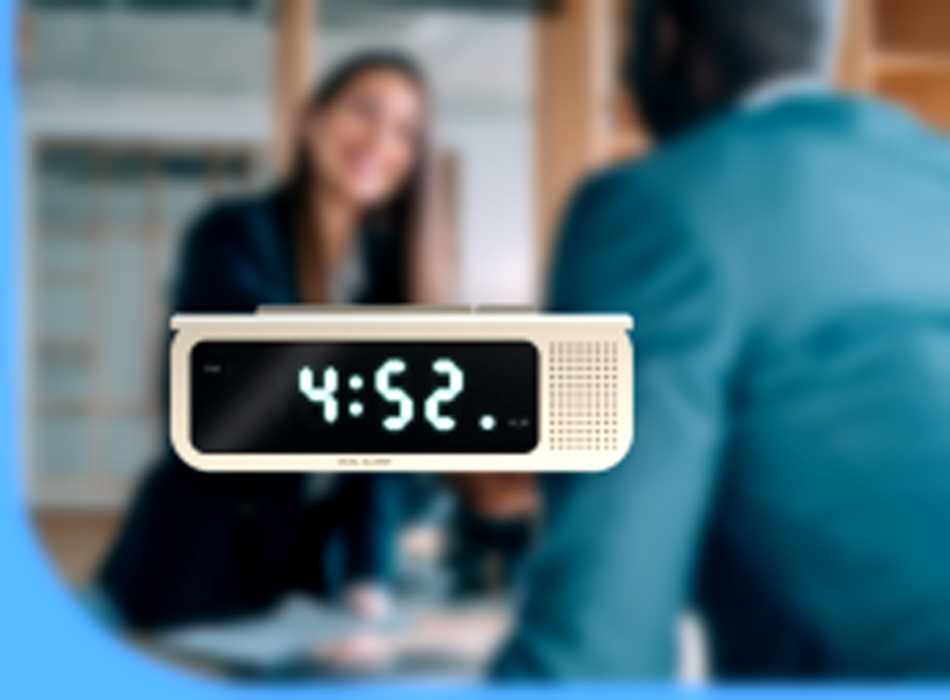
**4:52**
